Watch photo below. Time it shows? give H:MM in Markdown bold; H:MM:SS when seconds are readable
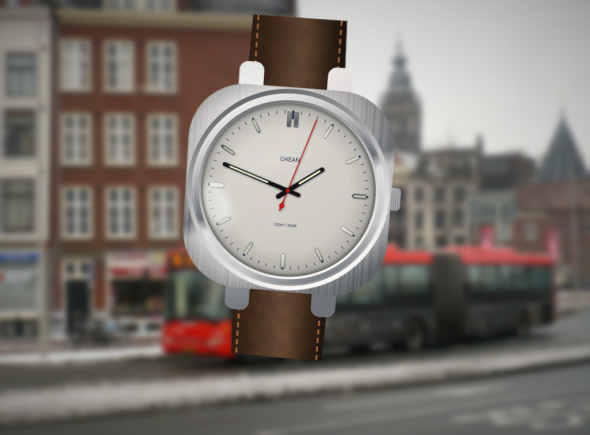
**1:48:03**
